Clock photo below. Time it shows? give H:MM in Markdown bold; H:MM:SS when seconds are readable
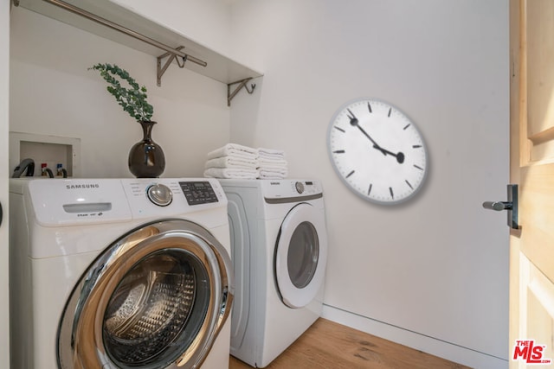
**3:54**
